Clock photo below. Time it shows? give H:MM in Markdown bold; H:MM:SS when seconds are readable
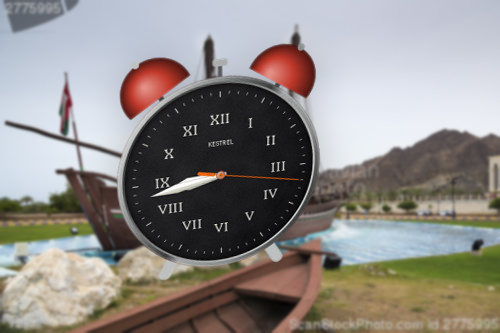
**8:43:17**
